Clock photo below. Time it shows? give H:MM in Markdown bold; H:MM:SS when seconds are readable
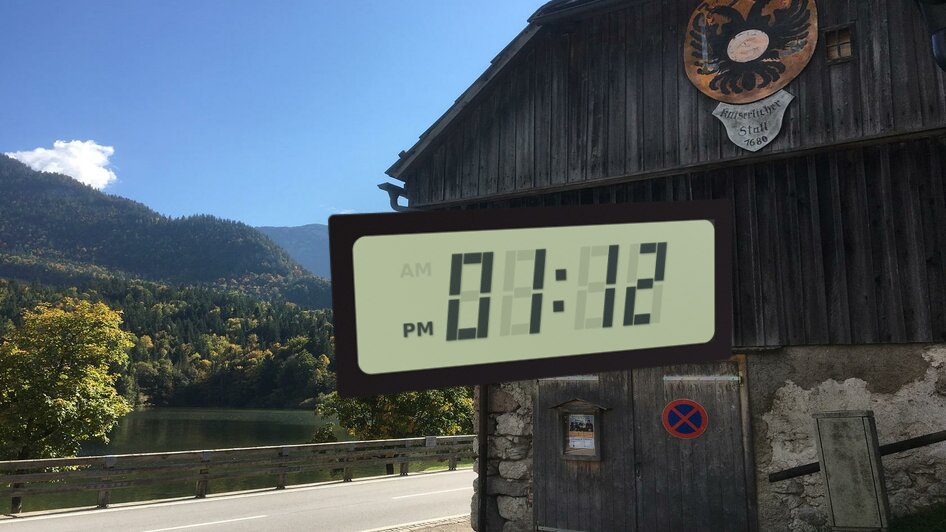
**1:12**
